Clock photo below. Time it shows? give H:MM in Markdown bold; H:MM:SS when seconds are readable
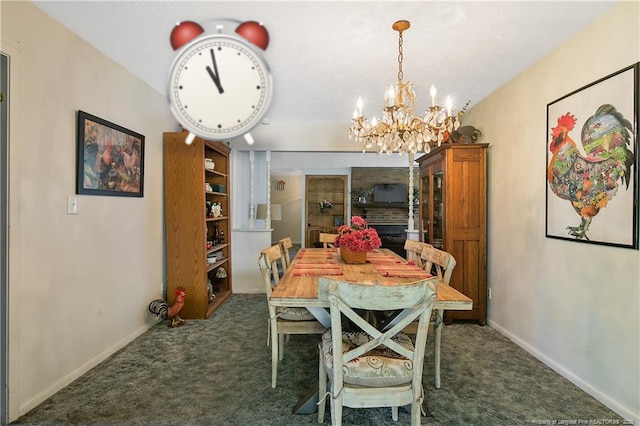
**10:58**
